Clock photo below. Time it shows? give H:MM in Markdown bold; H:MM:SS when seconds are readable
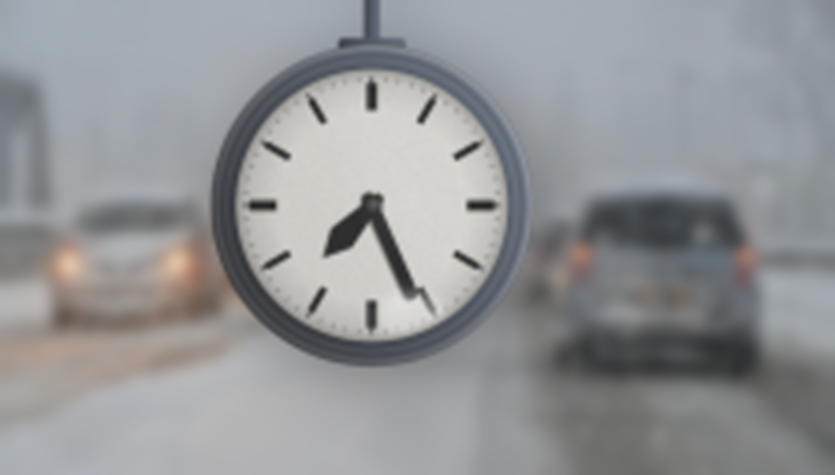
**7:26**
